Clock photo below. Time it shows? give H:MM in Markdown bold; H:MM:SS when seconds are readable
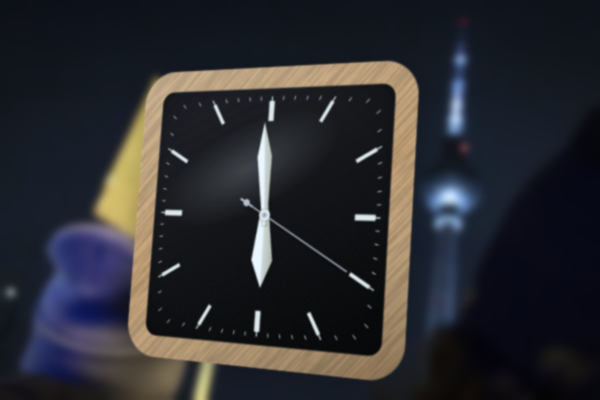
**5:59:20**
